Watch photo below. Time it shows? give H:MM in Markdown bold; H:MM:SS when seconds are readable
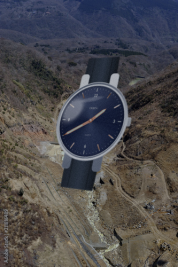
**1:40**
